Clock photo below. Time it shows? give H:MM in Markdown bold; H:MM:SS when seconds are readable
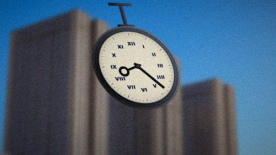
**8:23**
